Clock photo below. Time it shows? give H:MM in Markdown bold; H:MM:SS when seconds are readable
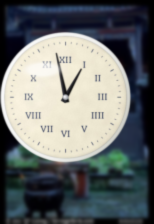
**12:58**
